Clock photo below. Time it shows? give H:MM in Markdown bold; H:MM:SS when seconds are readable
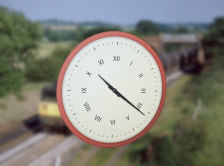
**10:21**
